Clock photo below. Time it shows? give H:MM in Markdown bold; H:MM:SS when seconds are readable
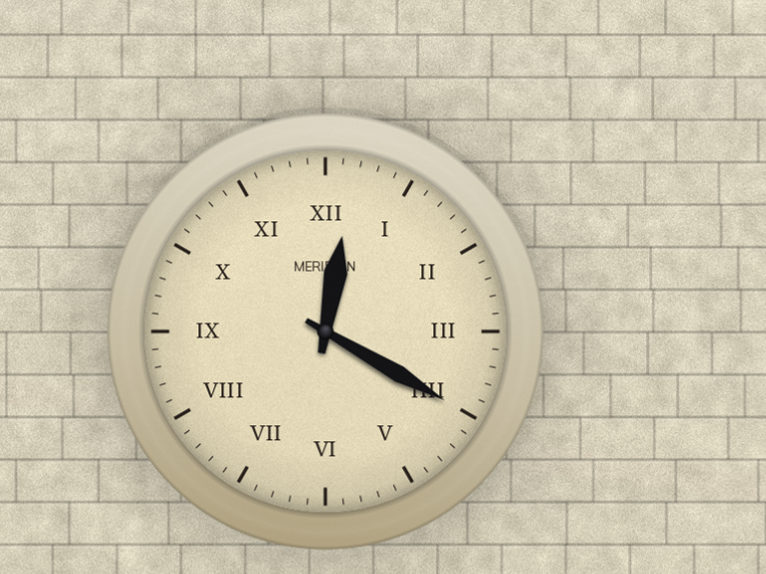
**12:20**
